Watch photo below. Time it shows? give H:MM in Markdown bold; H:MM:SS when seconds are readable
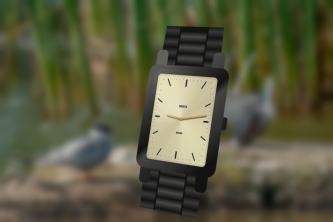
**9:13**
